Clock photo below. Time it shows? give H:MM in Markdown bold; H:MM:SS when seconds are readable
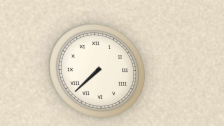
**7:38**
